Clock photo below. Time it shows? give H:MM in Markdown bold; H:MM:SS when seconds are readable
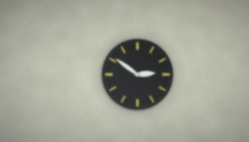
**2:51**
